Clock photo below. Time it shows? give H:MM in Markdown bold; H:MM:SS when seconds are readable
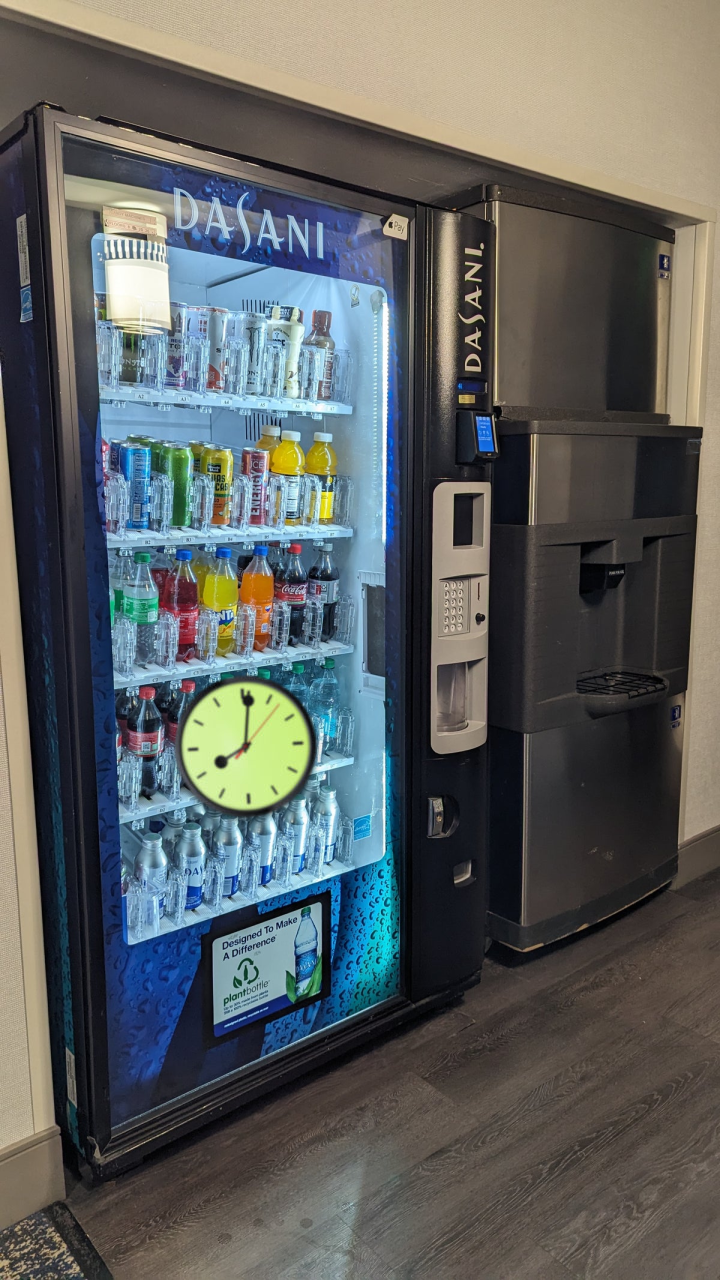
**8:01:07**
